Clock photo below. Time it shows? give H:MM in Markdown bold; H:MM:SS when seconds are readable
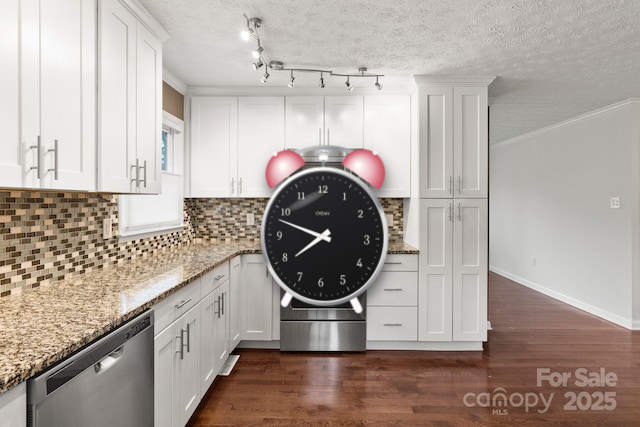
**7:48**
